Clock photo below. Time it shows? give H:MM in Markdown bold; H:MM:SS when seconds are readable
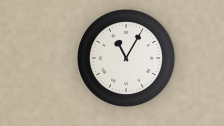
**11:05**
